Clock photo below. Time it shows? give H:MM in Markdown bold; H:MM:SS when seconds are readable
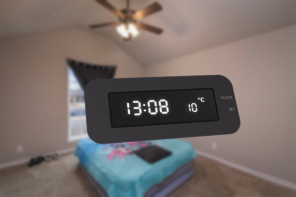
**13:08**
